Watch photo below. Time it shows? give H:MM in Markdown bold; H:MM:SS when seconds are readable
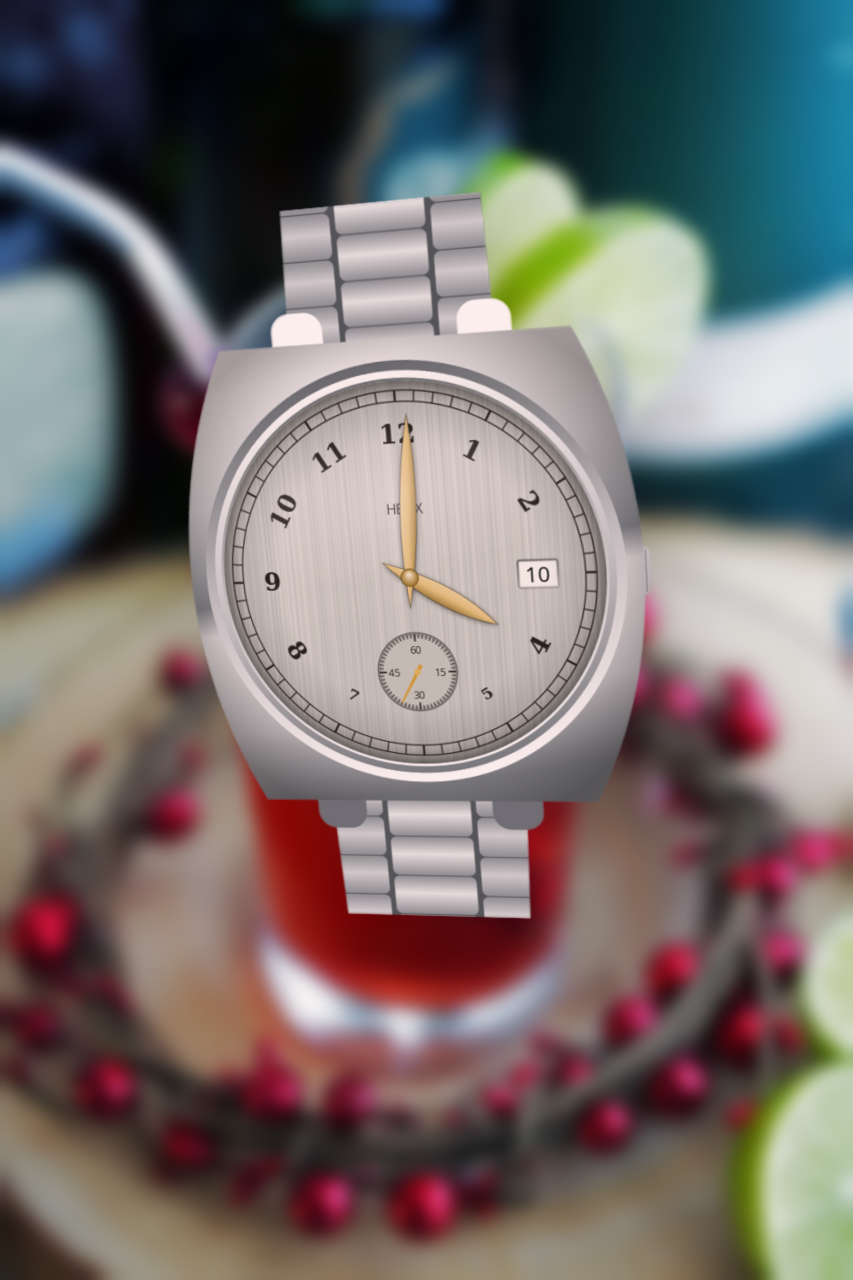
**4:00:35**
